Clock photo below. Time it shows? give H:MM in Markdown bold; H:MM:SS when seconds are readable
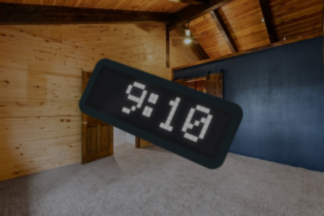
**9:10**
